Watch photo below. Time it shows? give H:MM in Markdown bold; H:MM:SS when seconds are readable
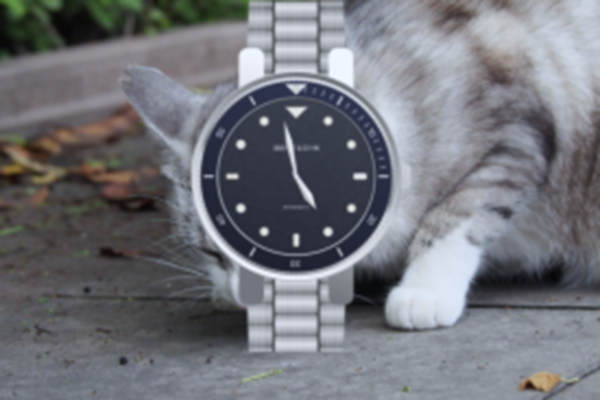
**4:58**
